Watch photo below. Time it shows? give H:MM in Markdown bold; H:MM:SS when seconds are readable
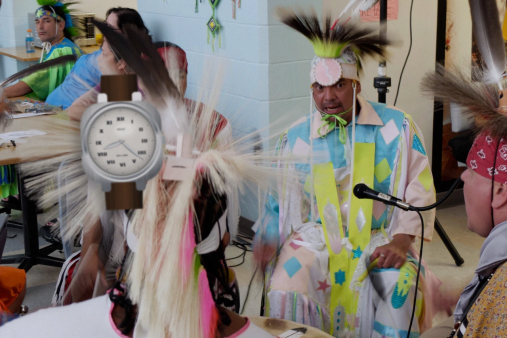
**8:22**
